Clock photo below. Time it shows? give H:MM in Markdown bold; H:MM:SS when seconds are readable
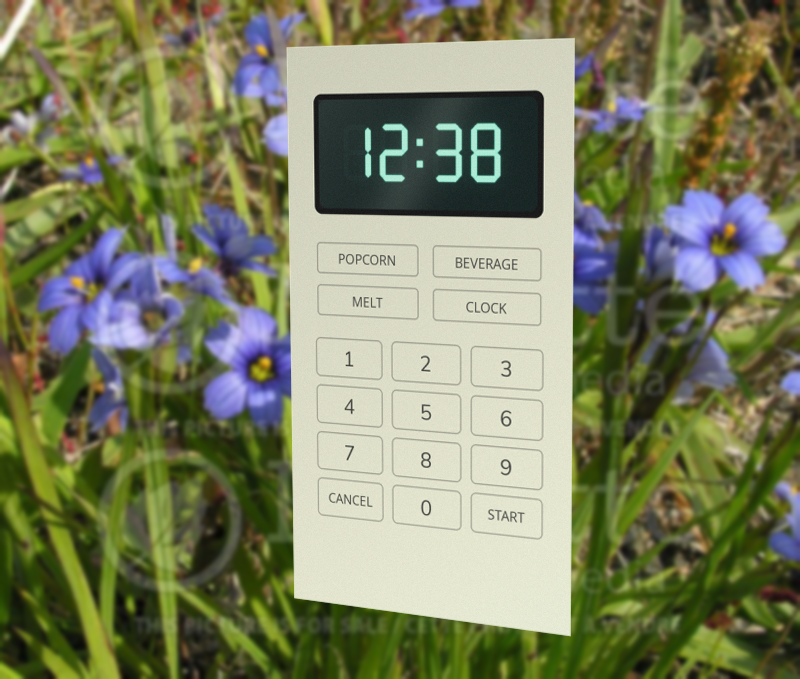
**12:38**
